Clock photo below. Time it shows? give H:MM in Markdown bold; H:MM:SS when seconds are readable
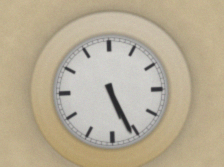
**5:26**
